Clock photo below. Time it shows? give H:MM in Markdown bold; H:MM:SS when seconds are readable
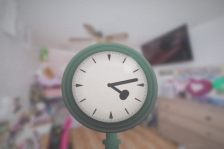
**4:13**
